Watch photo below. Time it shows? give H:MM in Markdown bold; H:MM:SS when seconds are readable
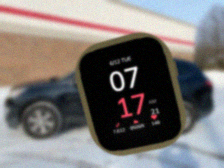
**7:17**
